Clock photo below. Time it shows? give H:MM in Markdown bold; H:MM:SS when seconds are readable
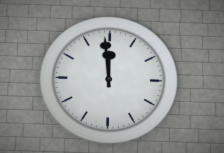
**11:59**
